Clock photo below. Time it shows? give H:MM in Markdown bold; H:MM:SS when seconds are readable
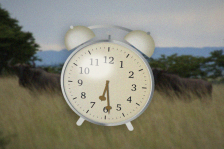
**6:29**
